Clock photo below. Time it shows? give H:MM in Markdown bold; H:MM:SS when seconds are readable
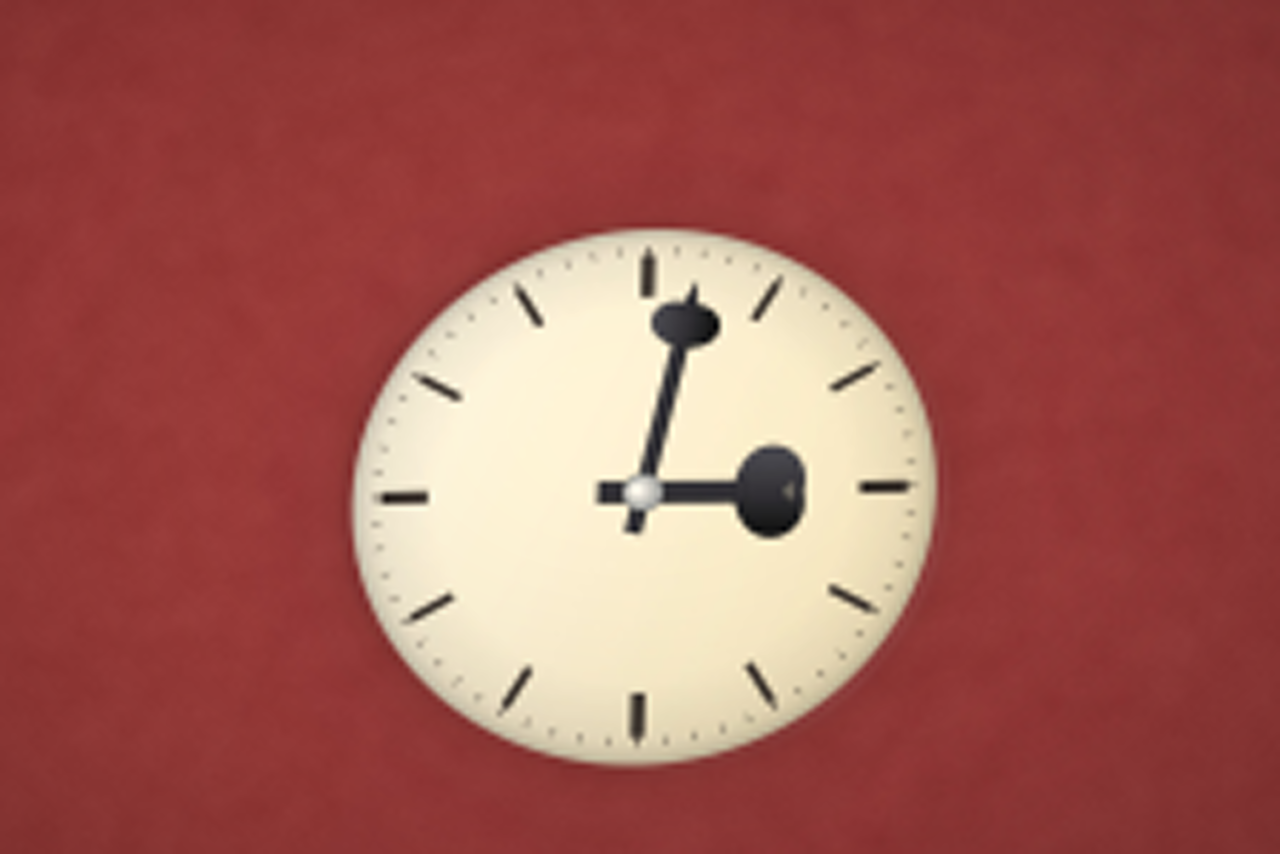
**3:02**
